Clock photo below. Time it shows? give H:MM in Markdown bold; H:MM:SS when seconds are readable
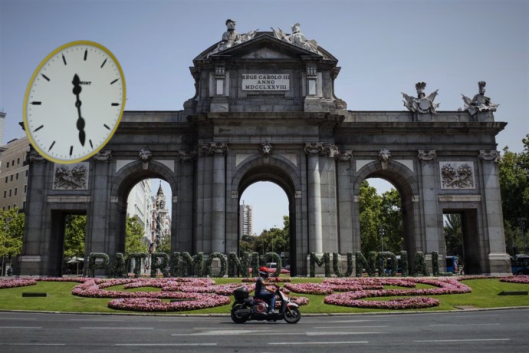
**11:27**
